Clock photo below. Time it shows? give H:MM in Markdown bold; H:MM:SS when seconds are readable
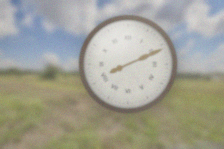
**8:11**
